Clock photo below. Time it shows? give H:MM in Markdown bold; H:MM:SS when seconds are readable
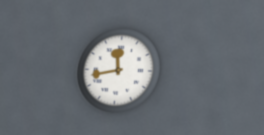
**11:43**
